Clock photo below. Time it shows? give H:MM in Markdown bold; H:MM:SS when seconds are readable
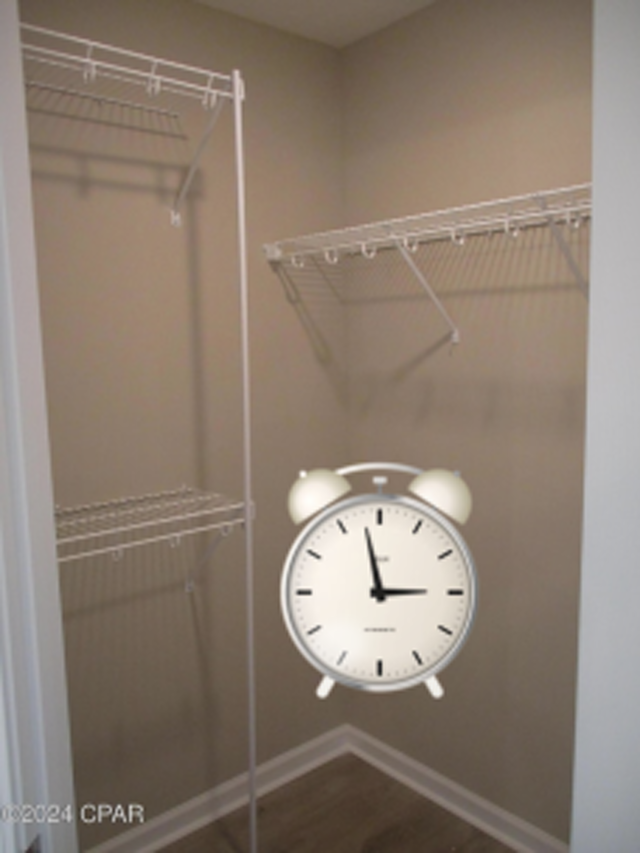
**2:58**
